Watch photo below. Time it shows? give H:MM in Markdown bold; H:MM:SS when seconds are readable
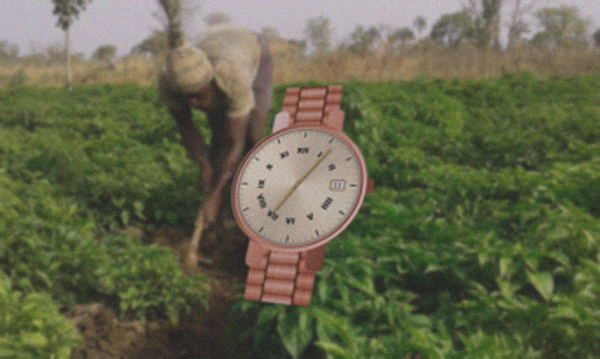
**7:06**
